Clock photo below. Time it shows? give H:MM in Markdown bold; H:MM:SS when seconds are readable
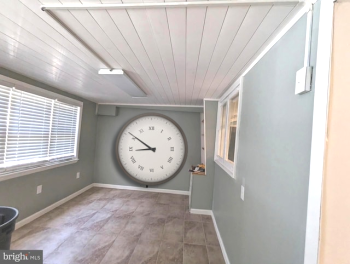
**8:51**
